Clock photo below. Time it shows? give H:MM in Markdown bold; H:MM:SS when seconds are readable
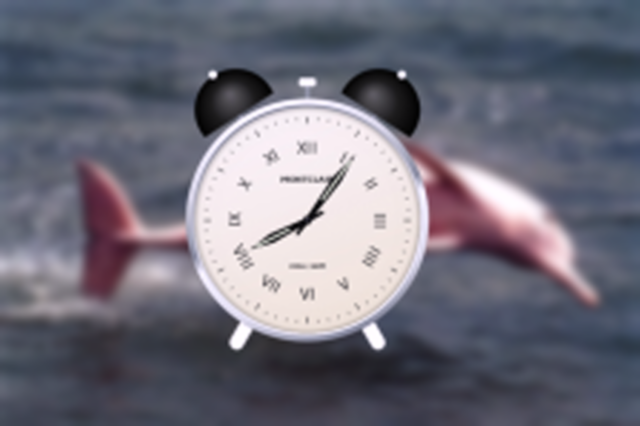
**8:06**
